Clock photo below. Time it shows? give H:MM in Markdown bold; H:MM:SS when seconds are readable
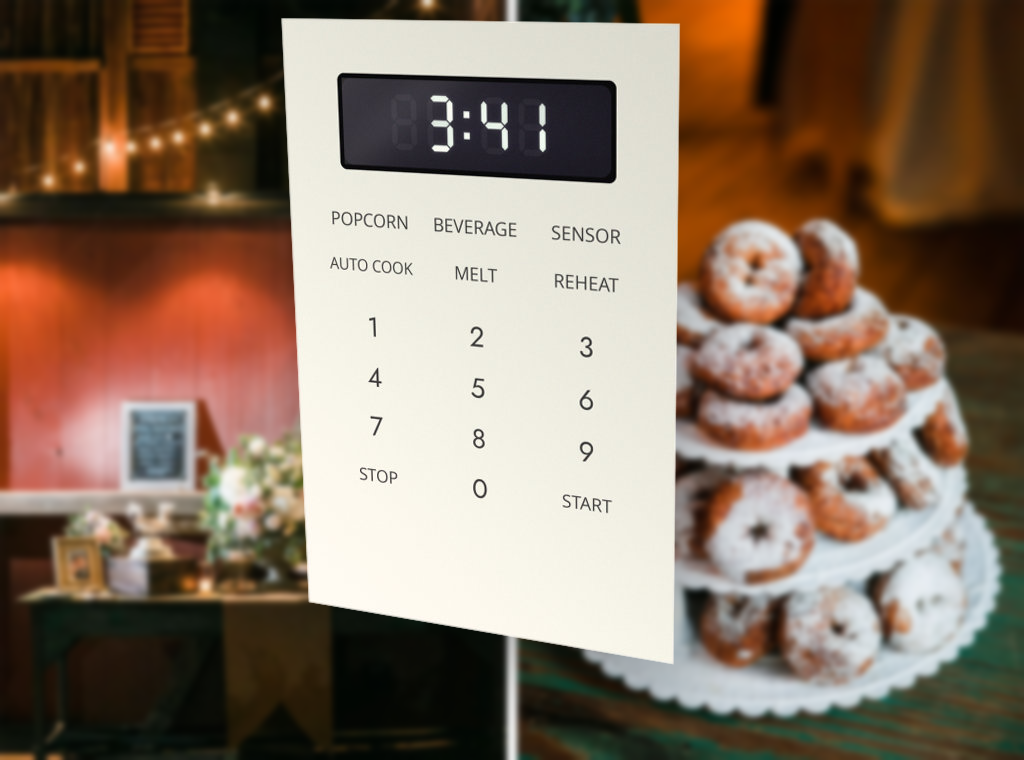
**3:41**
